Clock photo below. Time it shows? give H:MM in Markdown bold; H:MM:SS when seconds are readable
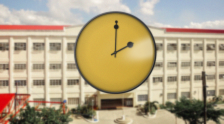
**2:00**
